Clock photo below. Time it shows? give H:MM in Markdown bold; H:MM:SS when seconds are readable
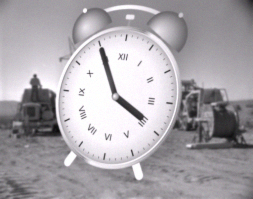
**3:55**
